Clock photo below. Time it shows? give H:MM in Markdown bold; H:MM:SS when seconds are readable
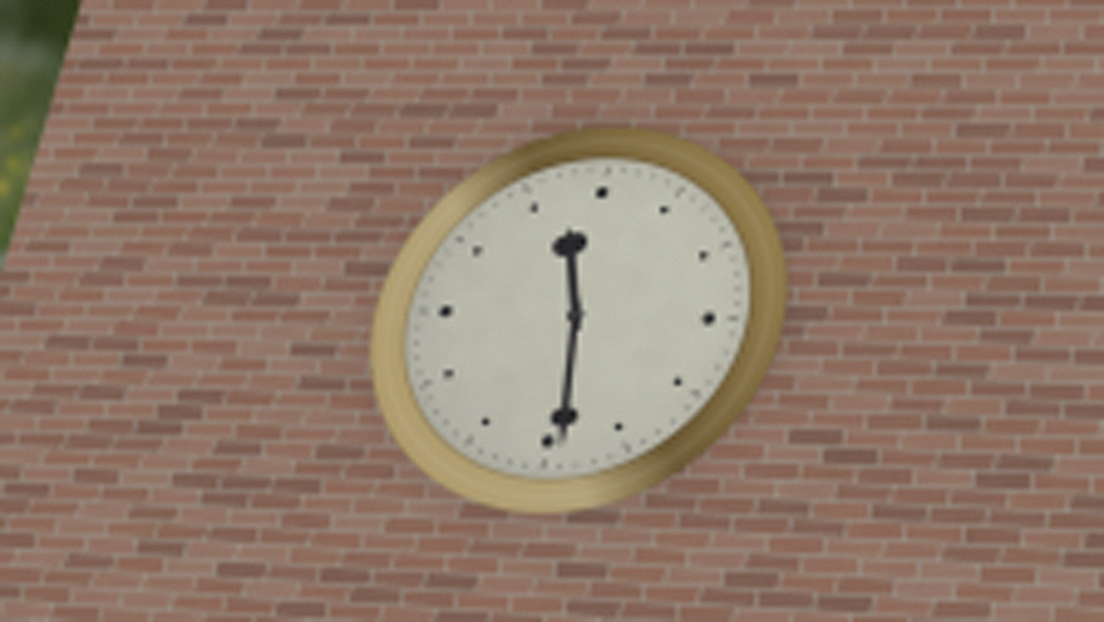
**11:29**
